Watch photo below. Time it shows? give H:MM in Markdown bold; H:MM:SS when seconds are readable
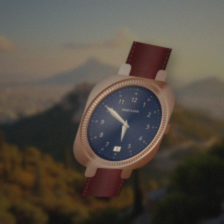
**5:50**
